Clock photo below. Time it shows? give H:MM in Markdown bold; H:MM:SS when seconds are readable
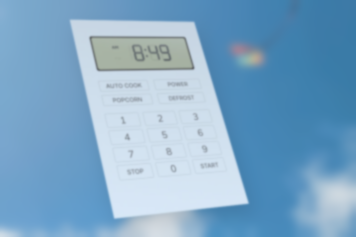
**8:49**
